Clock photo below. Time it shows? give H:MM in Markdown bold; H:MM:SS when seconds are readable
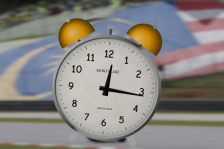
**12:16**
